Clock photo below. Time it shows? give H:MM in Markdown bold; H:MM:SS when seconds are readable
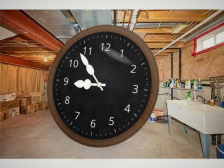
**8:53**
